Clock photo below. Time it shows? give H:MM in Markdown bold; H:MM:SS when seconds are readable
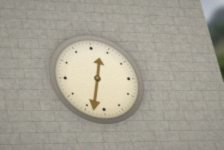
**12:33**
